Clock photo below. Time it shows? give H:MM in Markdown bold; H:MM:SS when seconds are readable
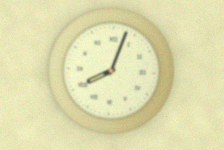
**8:03**
